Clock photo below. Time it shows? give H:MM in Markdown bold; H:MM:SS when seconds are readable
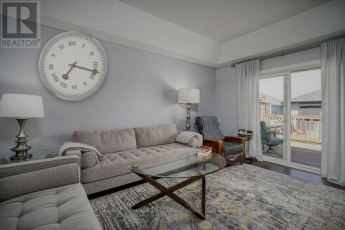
**7:18**
